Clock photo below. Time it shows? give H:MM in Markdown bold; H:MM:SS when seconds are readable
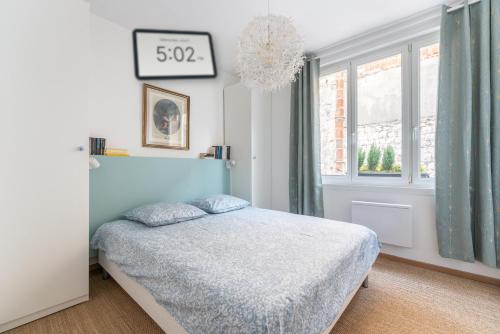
**5:02**
